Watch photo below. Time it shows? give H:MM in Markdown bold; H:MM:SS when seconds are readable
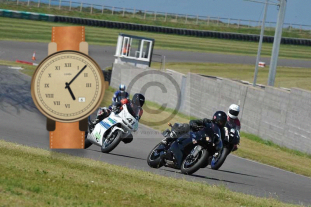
**5:07**
